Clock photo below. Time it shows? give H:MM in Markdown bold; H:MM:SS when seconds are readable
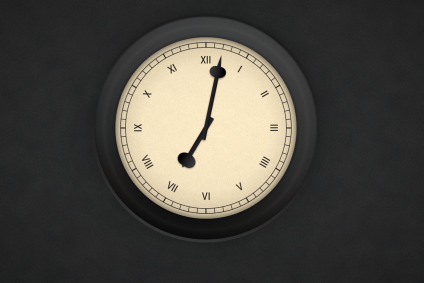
**7:02**
